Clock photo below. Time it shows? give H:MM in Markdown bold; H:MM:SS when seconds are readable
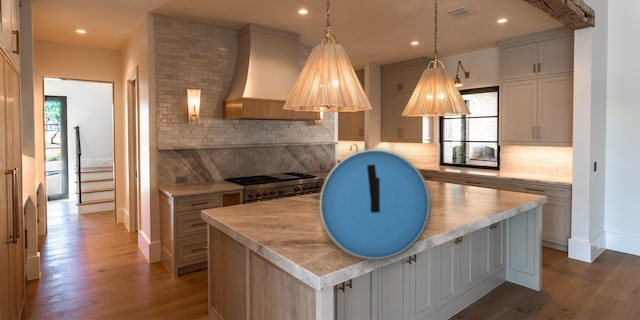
**11:59**
